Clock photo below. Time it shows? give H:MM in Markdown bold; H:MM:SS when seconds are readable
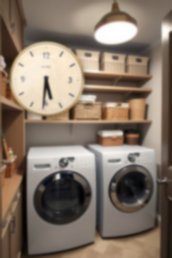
**5:31**
